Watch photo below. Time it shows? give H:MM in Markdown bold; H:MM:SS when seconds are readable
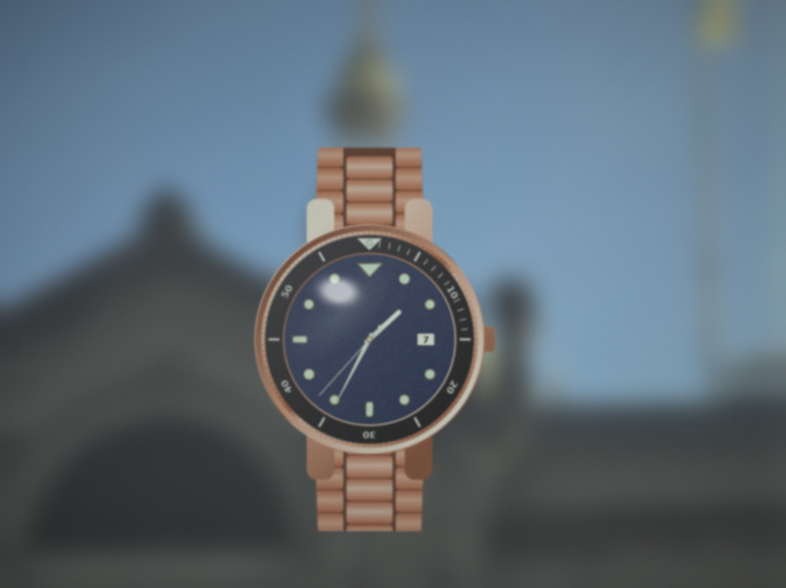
**1:34:37**
